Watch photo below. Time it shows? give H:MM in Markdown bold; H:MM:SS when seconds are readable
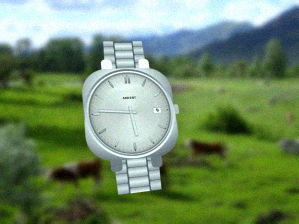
**5:46**
